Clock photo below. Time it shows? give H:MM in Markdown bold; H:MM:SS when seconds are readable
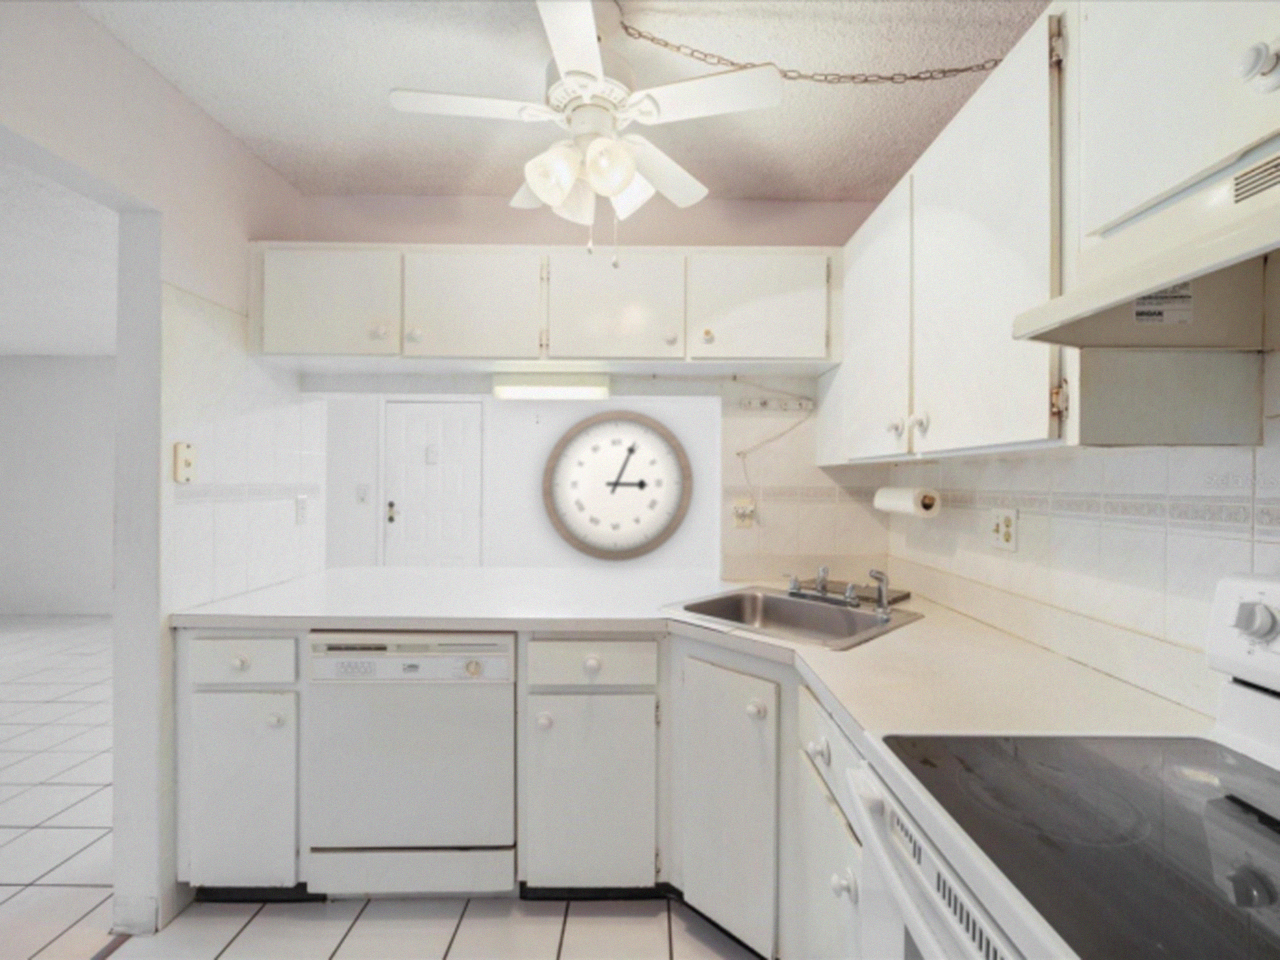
**3:04**
